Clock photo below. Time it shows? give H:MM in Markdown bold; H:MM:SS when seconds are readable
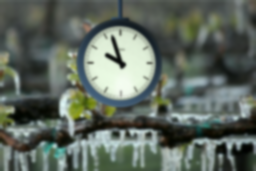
**9:57**
